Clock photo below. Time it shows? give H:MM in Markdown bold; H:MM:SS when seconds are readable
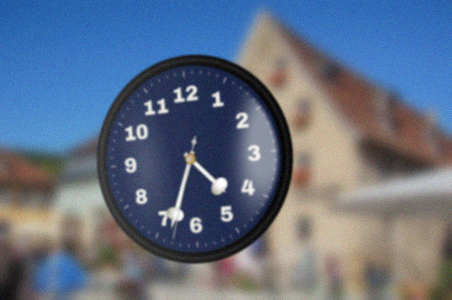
**4:33:33**
